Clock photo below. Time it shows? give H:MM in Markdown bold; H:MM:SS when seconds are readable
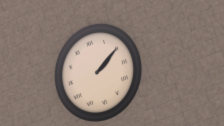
**2:10**
